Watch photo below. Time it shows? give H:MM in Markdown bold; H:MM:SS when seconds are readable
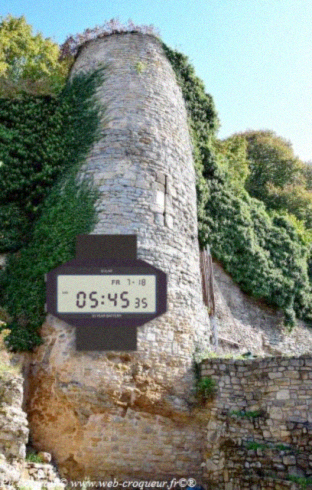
**5:45:35**
